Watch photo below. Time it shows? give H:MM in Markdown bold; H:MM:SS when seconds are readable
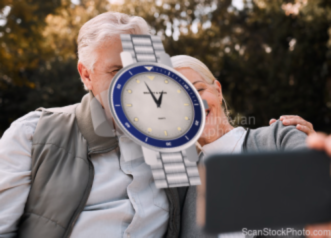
**12:57**
